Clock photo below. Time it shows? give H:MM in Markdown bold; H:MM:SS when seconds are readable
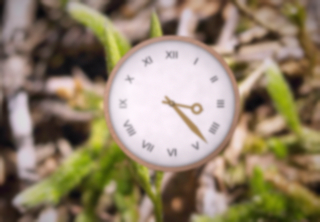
**3:23**
